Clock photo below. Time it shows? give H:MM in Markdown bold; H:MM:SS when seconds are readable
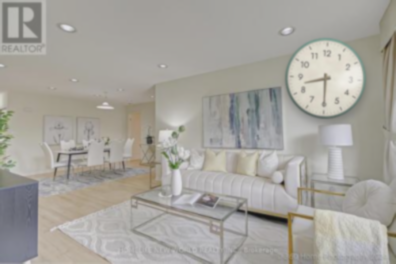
**8:30**
